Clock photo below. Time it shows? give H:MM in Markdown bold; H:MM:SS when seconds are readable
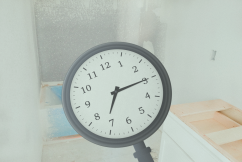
**7:15**
